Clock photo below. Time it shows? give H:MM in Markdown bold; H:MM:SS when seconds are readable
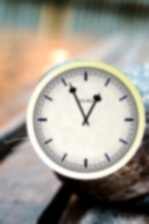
**12:56**
